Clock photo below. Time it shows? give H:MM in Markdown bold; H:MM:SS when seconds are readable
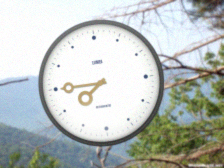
**7:45**
